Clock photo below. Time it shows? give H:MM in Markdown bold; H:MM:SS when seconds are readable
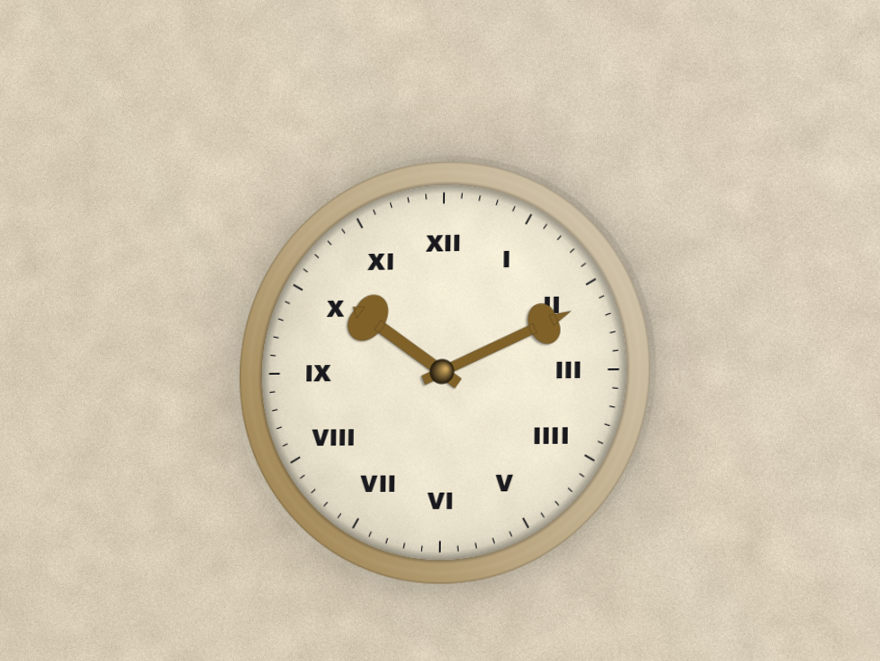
**10:11**
